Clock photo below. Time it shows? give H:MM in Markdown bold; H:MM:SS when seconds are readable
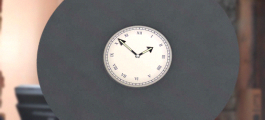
**1:52**
